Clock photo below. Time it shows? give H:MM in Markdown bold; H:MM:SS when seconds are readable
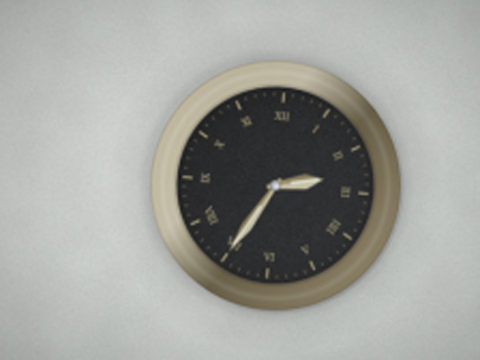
**2:35**
